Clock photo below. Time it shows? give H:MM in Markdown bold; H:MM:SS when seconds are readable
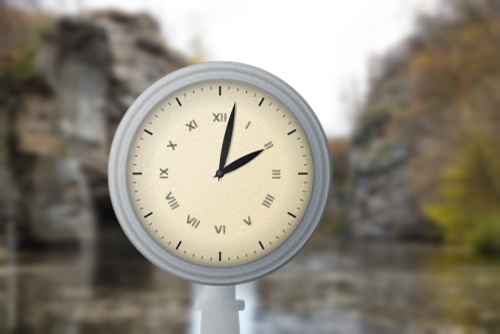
**2:02**
